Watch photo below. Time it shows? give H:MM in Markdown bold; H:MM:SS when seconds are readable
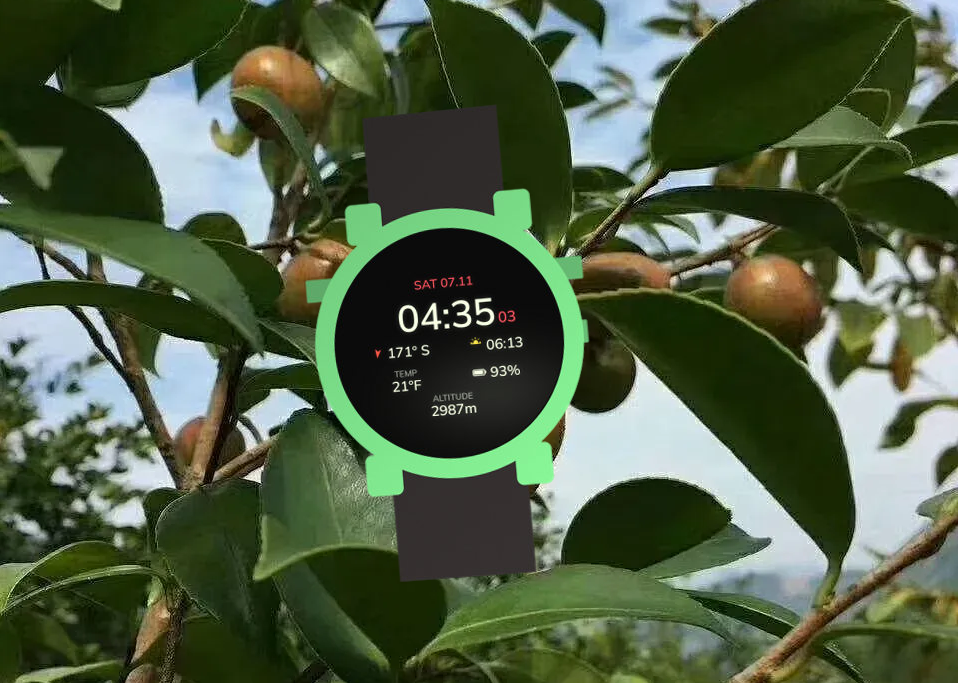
**4:35:03**
